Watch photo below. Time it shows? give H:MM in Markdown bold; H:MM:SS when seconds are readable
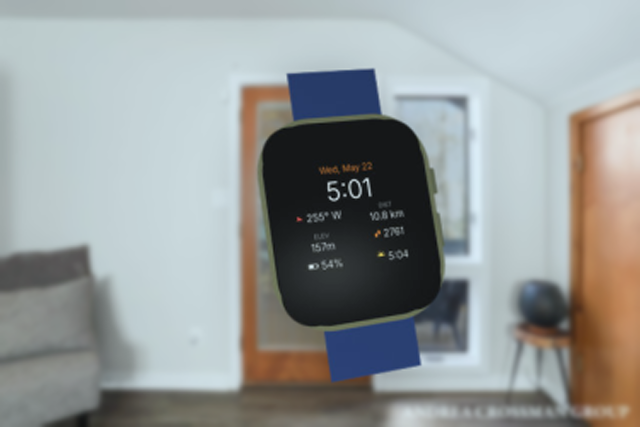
**5:01**
